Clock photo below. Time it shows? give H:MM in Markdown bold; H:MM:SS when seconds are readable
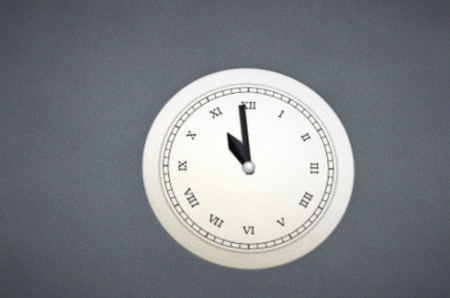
**10:59**
